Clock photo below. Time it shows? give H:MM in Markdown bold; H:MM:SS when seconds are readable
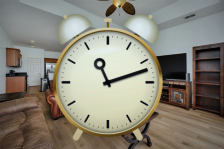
**11:12**
